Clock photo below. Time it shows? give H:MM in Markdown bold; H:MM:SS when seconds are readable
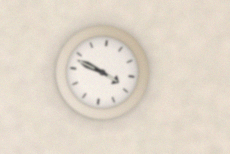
**3:48**
